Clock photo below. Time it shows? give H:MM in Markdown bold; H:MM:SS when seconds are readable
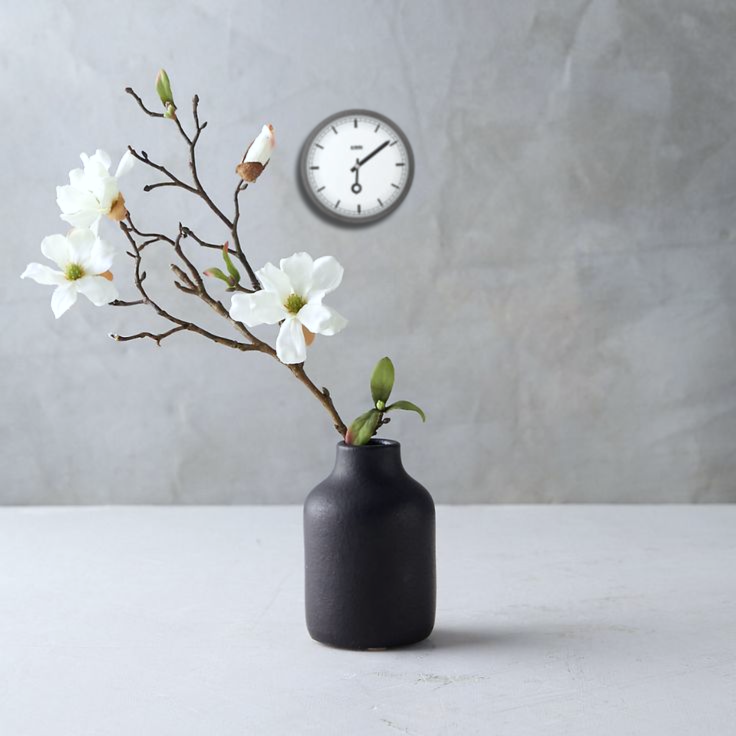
**6:09**
